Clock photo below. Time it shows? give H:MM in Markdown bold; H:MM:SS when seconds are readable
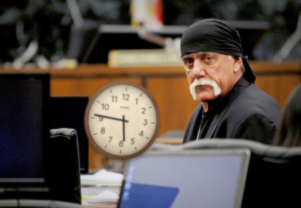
**5:46**
